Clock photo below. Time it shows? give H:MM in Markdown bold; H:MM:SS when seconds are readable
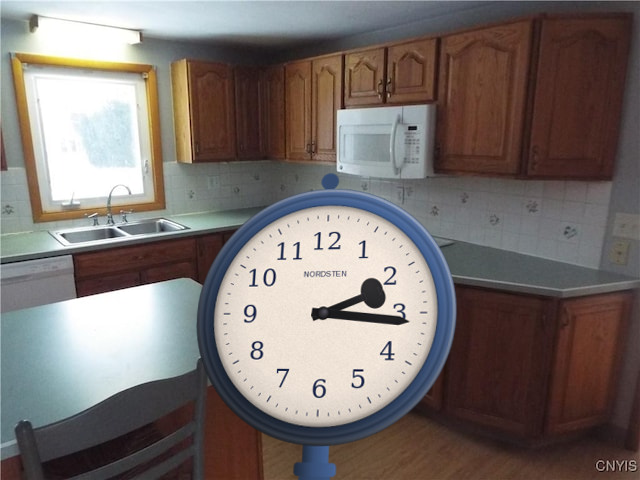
**2:16**
